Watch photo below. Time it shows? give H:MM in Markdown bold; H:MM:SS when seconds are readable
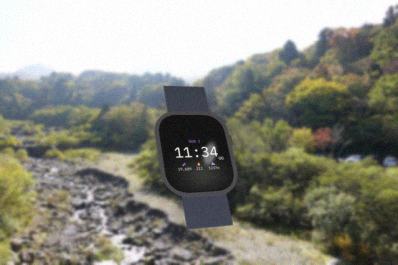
**11:34**
